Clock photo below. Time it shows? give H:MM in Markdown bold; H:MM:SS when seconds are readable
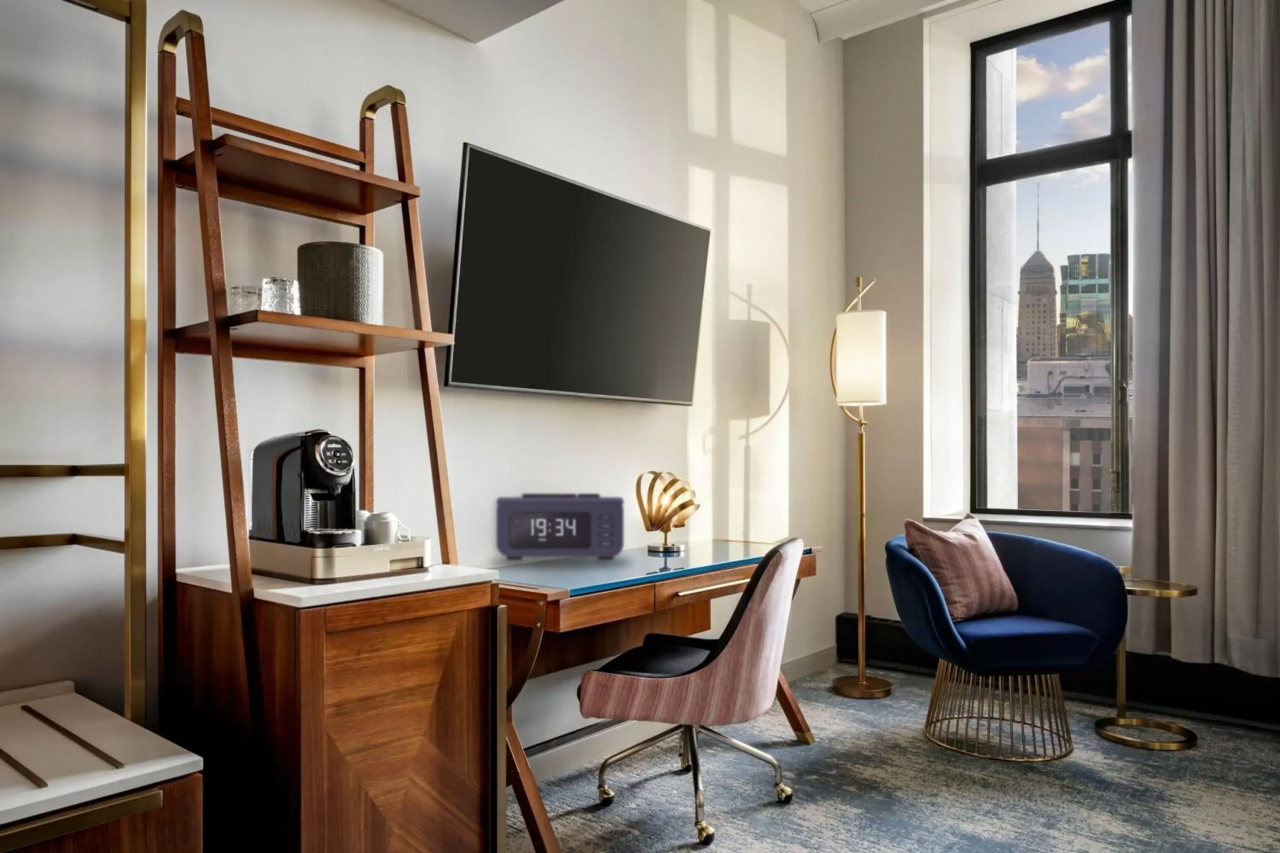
**19:34**
